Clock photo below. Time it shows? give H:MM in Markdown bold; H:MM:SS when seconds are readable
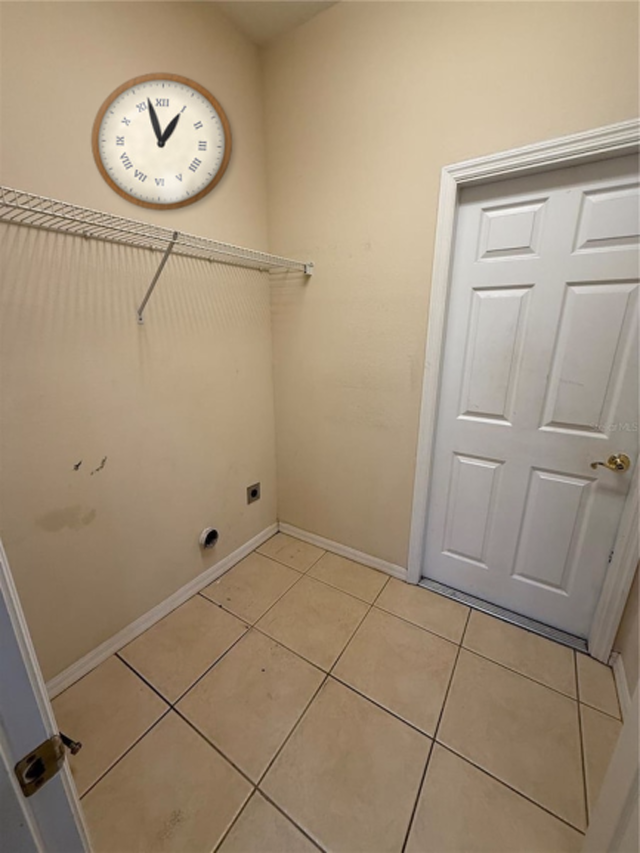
**12:57**
